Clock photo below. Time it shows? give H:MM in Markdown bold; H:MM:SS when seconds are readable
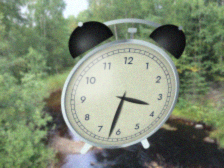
**3:32**
